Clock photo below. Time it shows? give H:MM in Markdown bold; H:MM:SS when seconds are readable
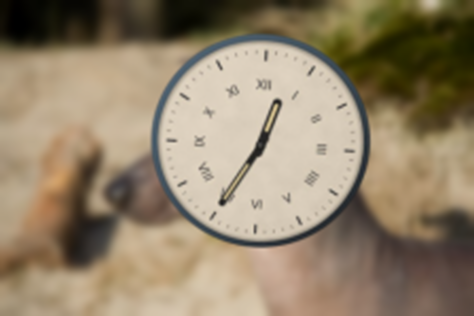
**12:35**
